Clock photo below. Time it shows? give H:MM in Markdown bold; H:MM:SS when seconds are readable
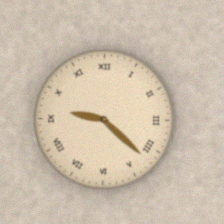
**9:22**
